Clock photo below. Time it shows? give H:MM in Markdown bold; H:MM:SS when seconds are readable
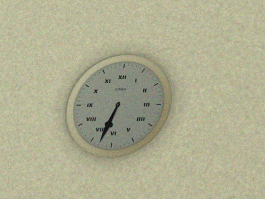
**6:33**
